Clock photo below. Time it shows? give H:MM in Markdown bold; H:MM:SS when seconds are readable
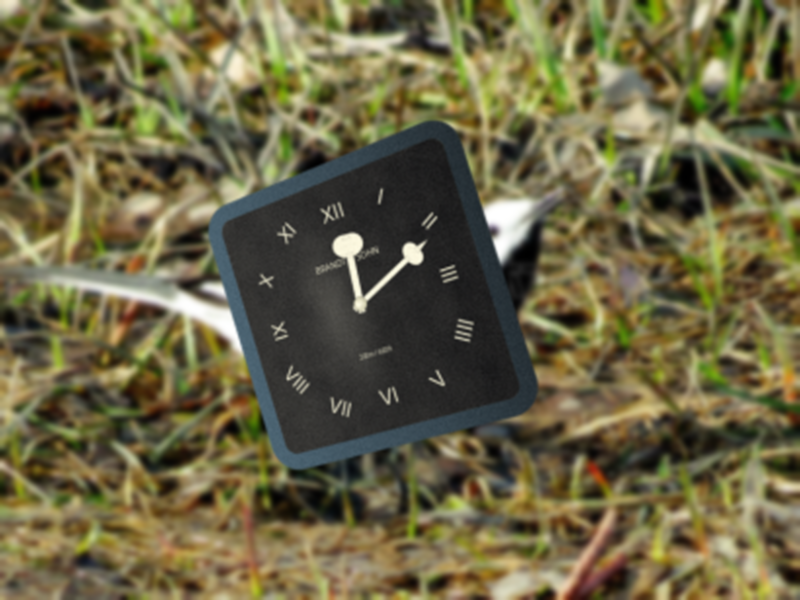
**12:11**
